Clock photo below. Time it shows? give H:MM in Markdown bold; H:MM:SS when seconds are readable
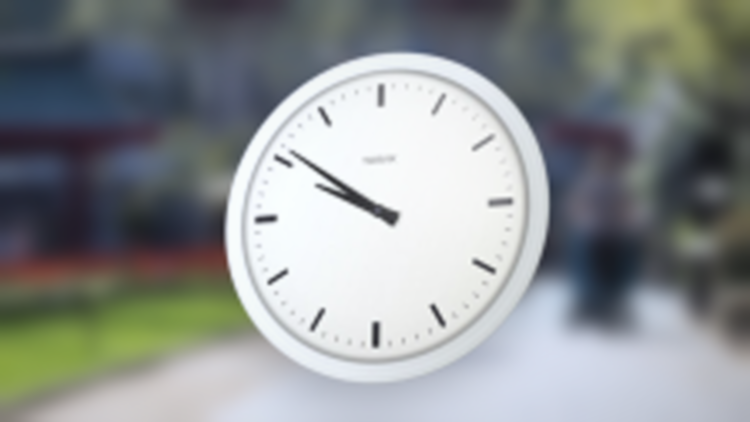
**9:51**
